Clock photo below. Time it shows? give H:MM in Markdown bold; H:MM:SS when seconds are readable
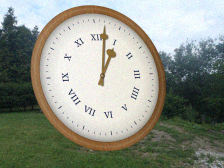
**1:02**
